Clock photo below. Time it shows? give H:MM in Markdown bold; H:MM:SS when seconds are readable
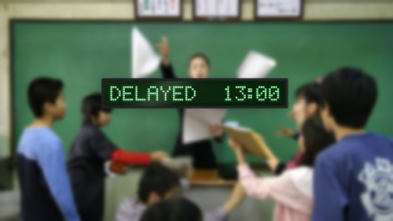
**13:00**
